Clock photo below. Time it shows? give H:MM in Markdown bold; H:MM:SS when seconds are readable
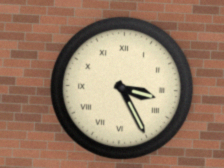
**3:25**
